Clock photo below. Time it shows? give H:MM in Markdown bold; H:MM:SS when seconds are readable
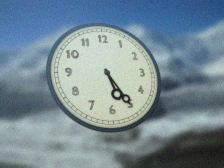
**5:25**
